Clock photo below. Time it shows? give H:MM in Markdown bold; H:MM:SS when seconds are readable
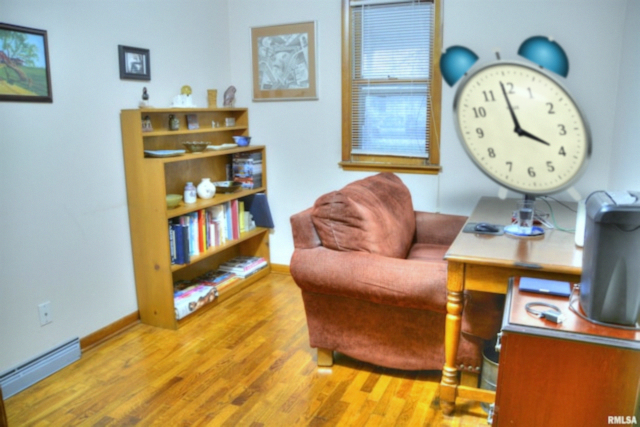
**3:59**
